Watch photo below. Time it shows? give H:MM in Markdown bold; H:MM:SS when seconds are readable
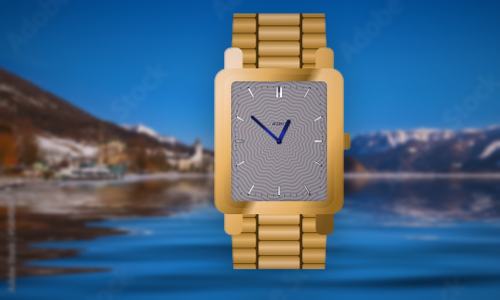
**12:52**
